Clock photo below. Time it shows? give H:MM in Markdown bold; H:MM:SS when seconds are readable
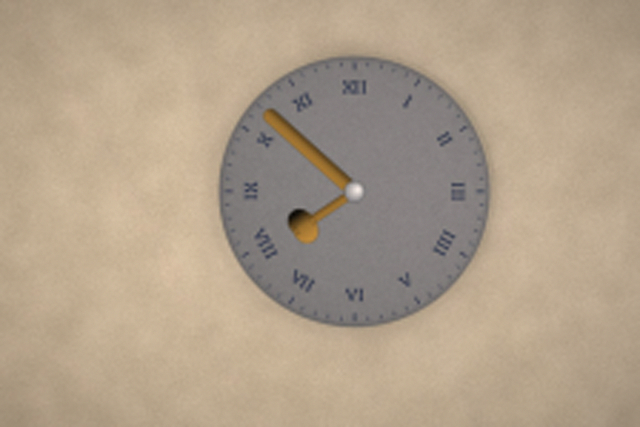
**7:52**
